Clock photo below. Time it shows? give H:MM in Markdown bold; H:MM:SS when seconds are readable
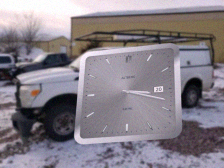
**3:18**
